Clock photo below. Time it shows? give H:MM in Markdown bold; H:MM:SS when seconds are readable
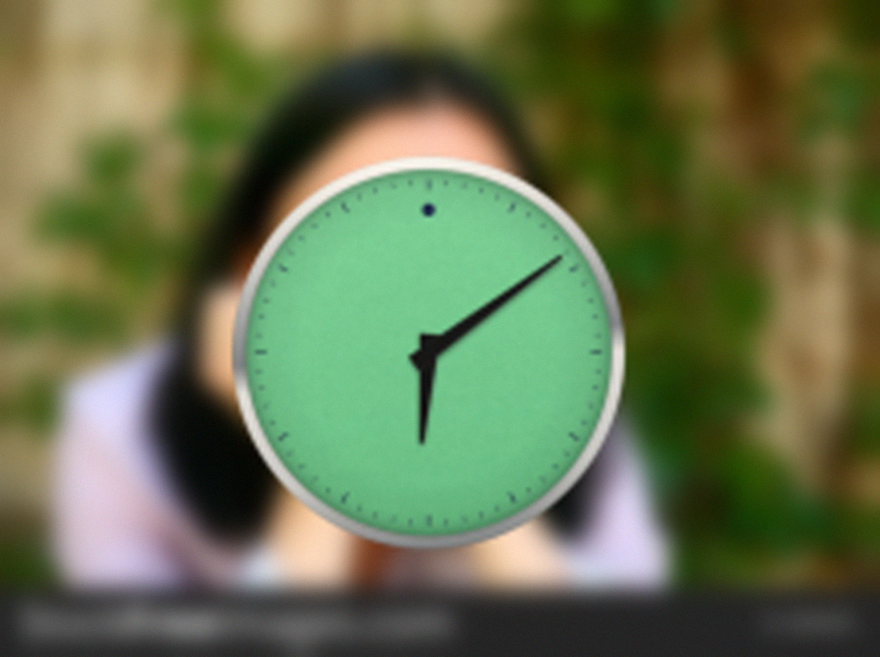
**6:09**
